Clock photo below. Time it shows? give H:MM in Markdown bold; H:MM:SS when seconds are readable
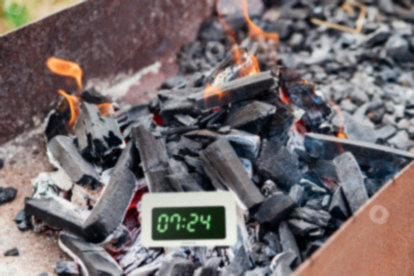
**7:24**
